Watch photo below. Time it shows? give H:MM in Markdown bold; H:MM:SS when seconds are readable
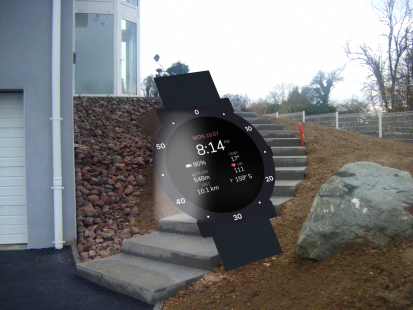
**8:14**
